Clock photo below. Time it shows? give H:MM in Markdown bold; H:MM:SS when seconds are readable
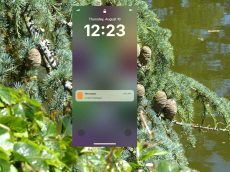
**12:23**
